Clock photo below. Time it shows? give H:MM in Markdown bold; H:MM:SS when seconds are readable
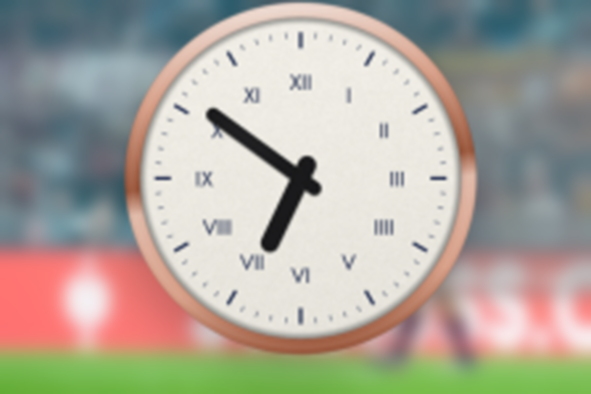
**6:51**
